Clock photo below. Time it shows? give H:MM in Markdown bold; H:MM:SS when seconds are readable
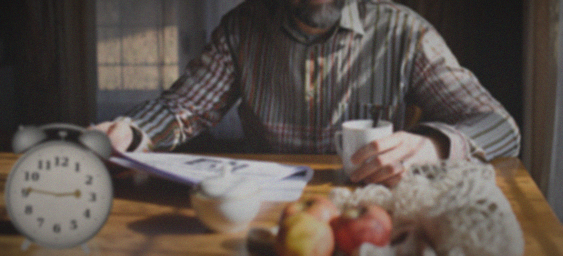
**2:46**
